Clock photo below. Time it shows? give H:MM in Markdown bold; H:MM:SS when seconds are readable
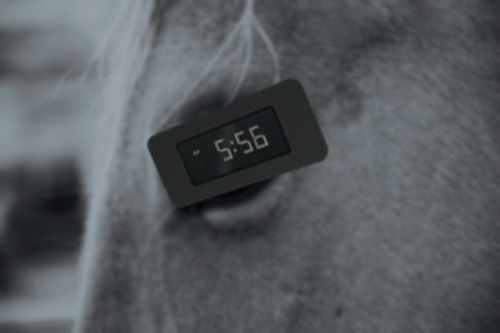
**5:56**
